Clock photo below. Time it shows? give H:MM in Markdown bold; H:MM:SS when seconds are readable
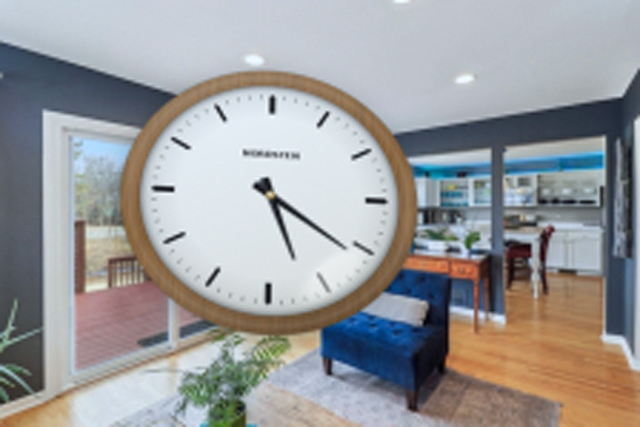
**5:21**
